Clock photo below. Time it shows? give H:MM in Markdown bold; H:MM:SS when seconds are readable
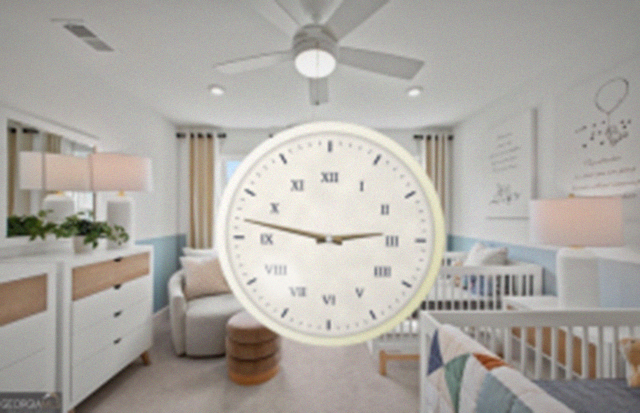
**2:47**
